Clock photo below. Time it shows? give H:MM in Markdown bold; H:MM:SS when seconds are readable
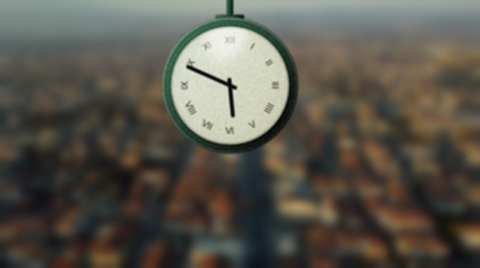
**5:49**
